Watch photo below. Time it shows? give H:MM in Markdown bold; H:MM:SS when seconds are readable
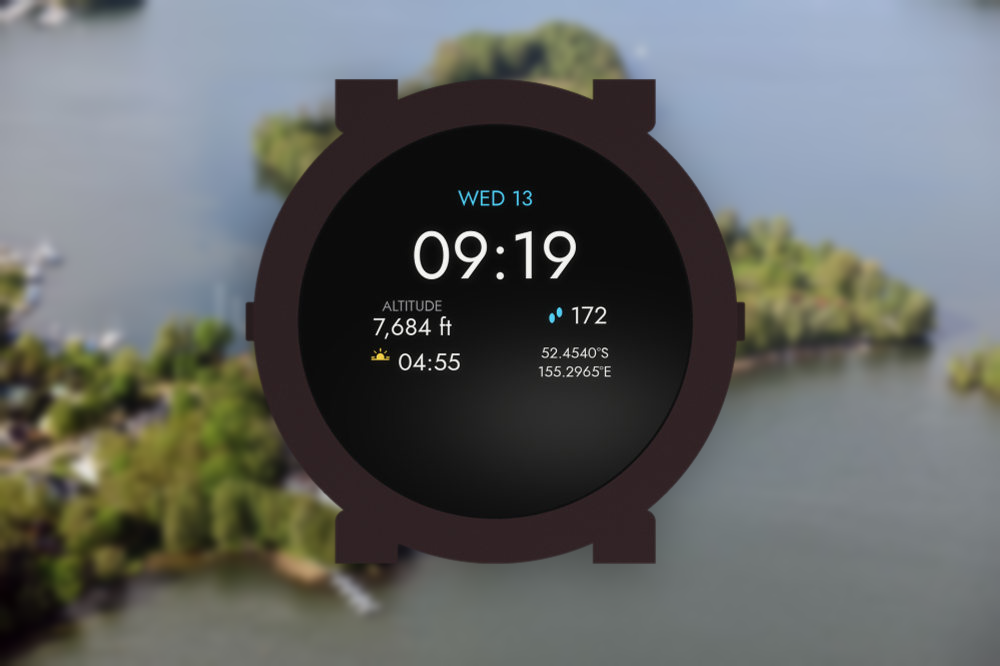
**9:19**
